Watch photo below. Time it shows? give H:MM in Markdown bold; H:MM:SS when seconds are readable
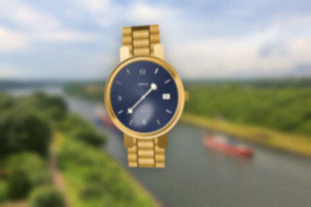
**1:38**
